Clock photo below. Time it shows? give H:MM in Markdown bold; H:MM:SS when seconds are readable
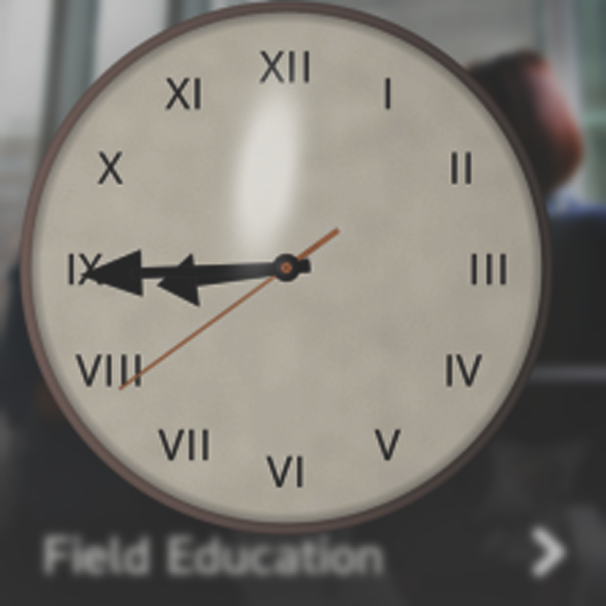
**8:44:39**
